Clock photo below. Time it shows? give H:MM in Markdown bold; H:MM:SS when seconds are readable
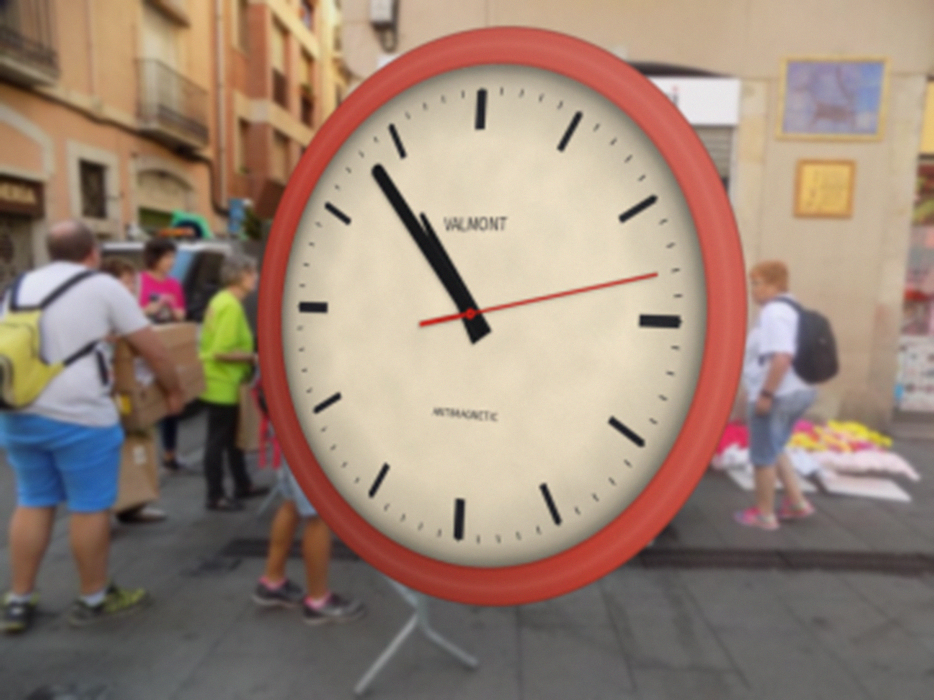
**10:53:13**
